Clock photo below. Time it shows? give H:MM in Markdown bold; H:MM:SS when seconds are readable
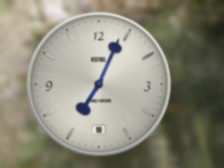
**7:04**
